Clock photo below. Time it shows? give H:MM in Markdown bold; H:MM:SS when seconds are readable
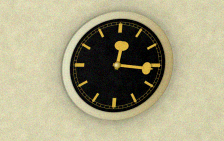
**12:16**
